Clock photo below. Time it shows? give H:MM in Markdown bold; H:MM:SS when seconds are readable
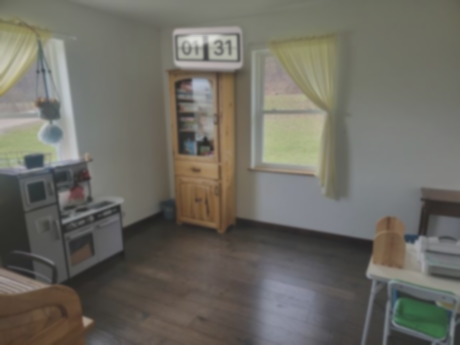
**1:31**
